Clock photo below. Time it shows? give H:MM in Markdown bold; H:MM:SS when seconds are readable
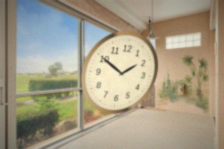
**1:50**
